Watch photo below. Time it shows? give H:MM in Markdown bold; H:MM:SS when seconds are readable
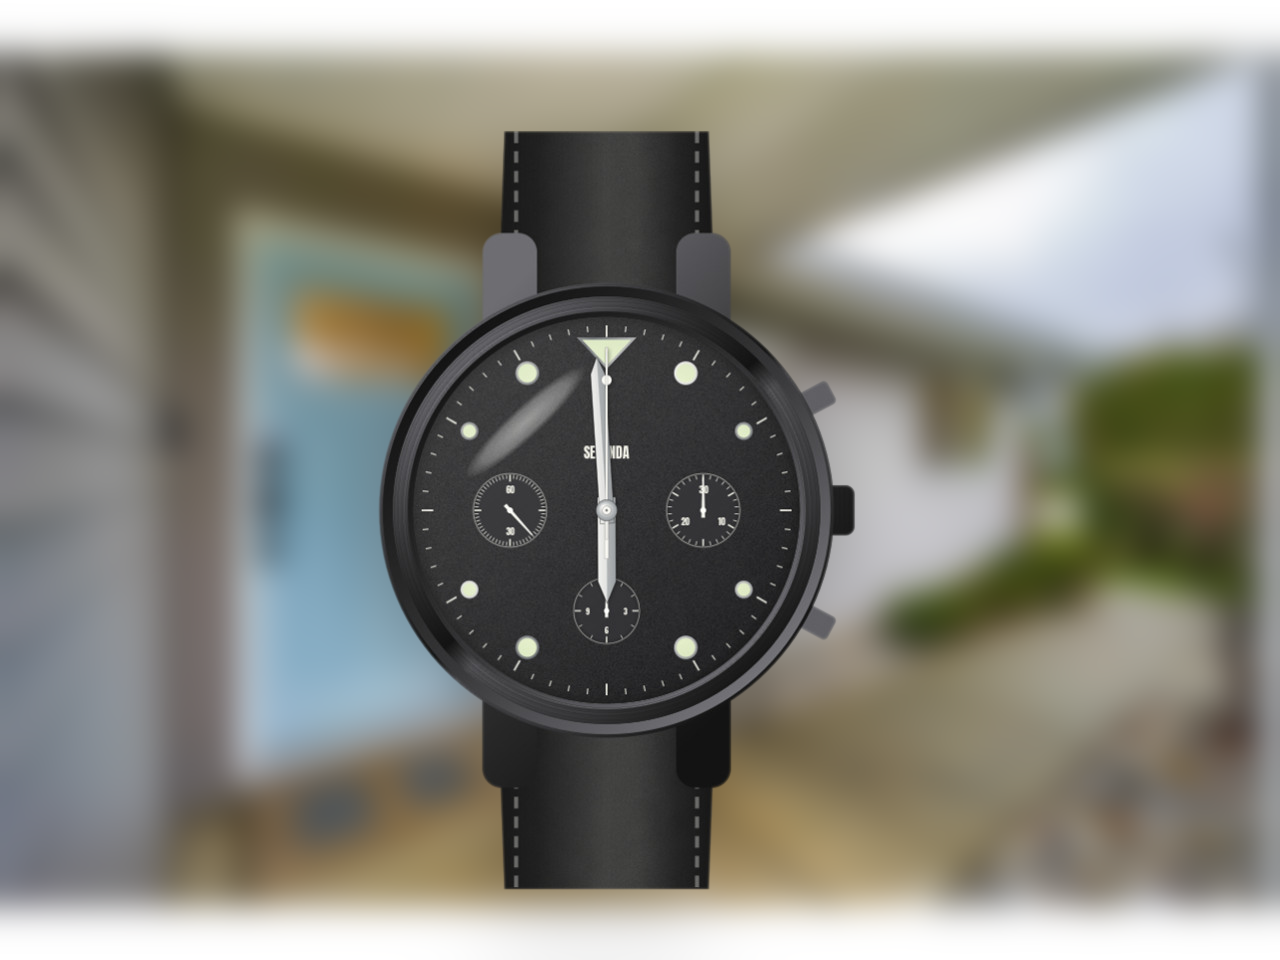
**5:59:23**
